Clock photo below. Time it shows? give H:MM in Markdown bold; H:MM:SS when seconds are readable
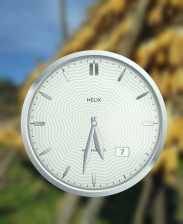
**5:32**
